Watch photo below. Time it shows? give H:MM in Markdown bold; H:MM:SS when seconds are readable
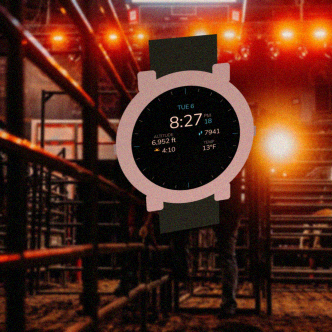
**8:27**
